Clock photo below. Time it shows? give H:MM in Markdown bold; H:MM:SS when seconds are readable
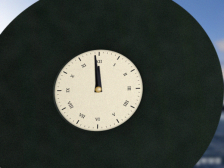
**11:59**
